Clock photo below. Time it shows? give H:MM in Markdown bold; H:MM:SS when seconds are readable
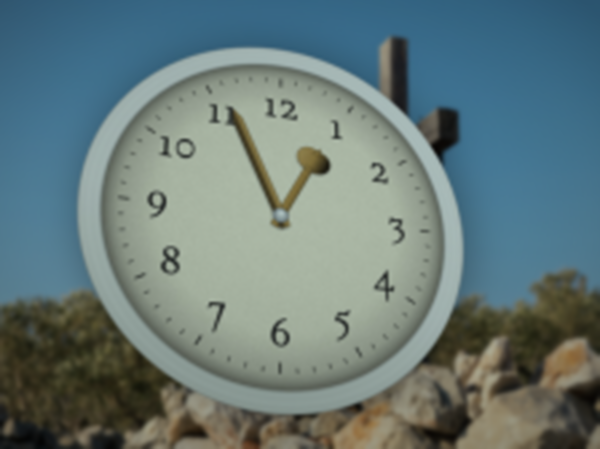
**12:56**
